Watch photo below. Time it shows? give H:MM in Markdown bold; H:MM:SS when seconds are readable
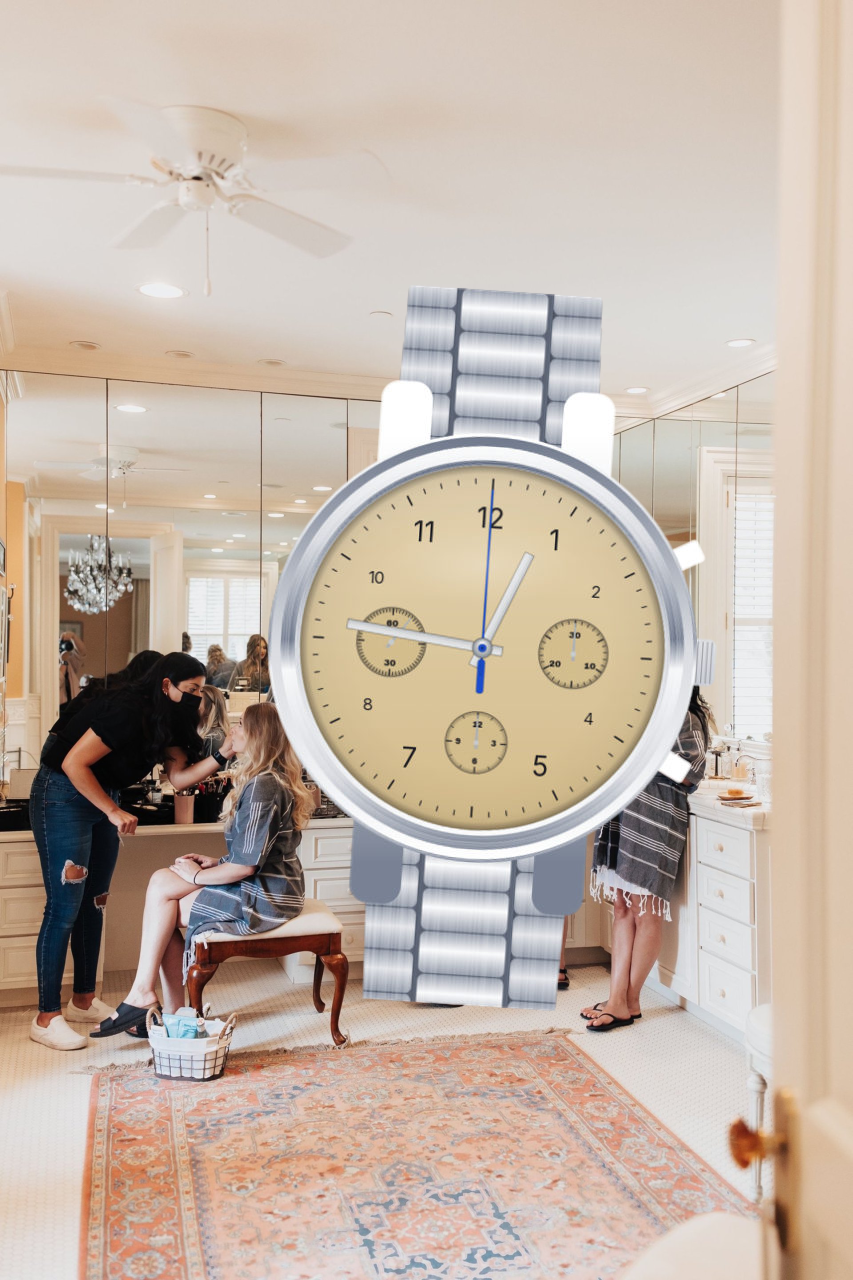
**12:46:06**
